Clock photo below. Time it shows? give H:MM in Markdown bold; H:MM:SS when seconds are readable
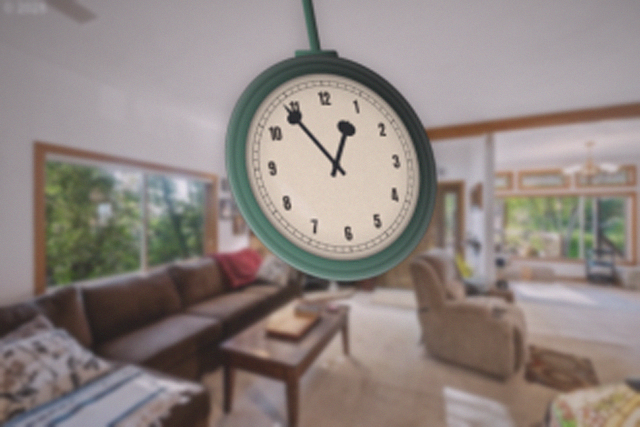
**12:54**
